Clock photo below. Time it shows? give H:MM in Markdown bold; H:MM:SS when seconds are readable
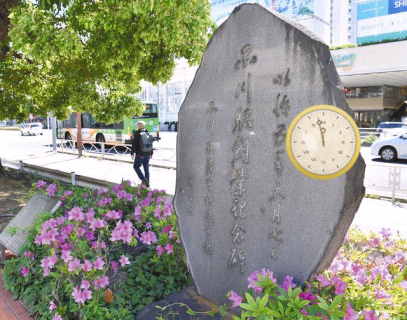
**11:58**
